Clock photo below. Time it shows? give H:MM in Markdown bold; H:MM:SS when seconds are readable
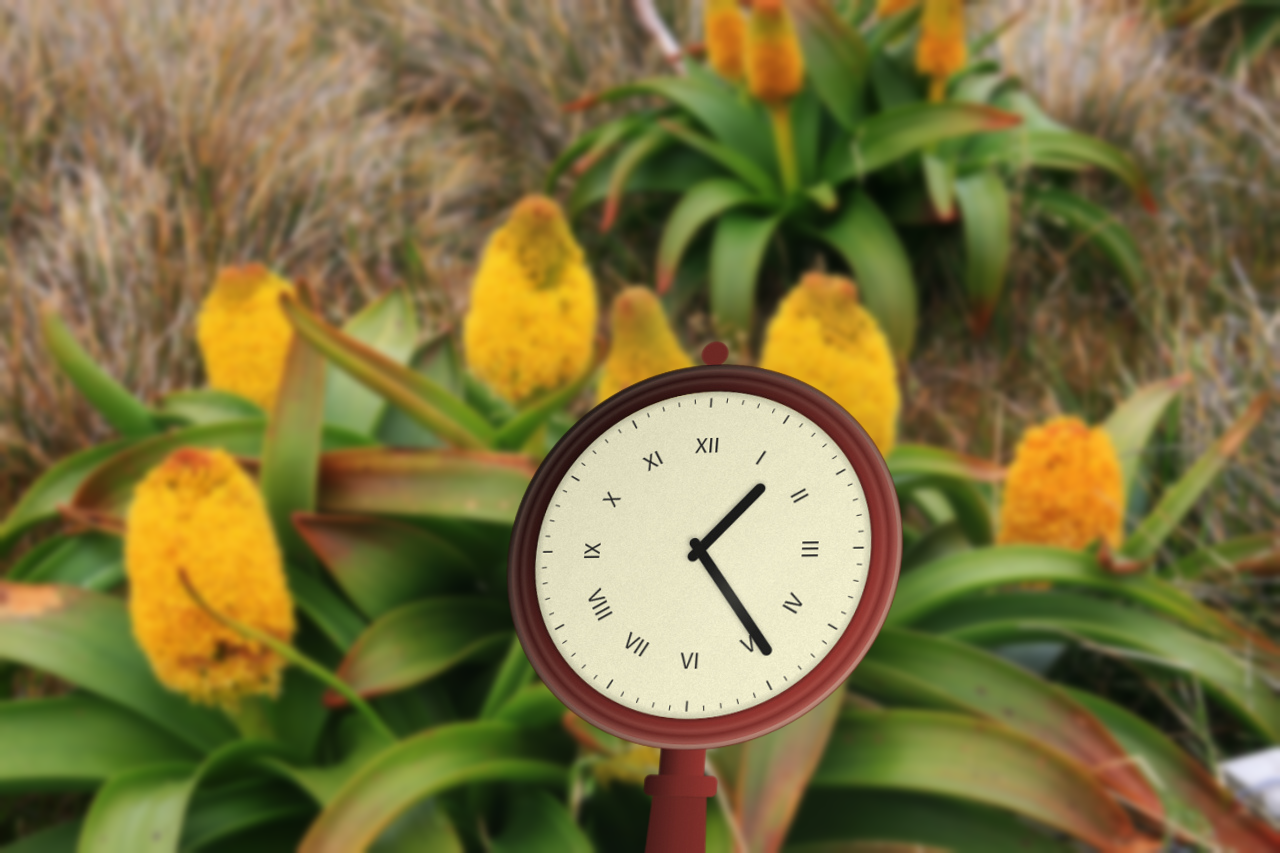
**1:24**
